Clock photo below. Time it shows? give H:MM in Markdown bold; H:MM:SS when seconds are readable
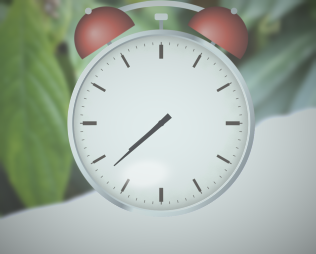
**7:38**
